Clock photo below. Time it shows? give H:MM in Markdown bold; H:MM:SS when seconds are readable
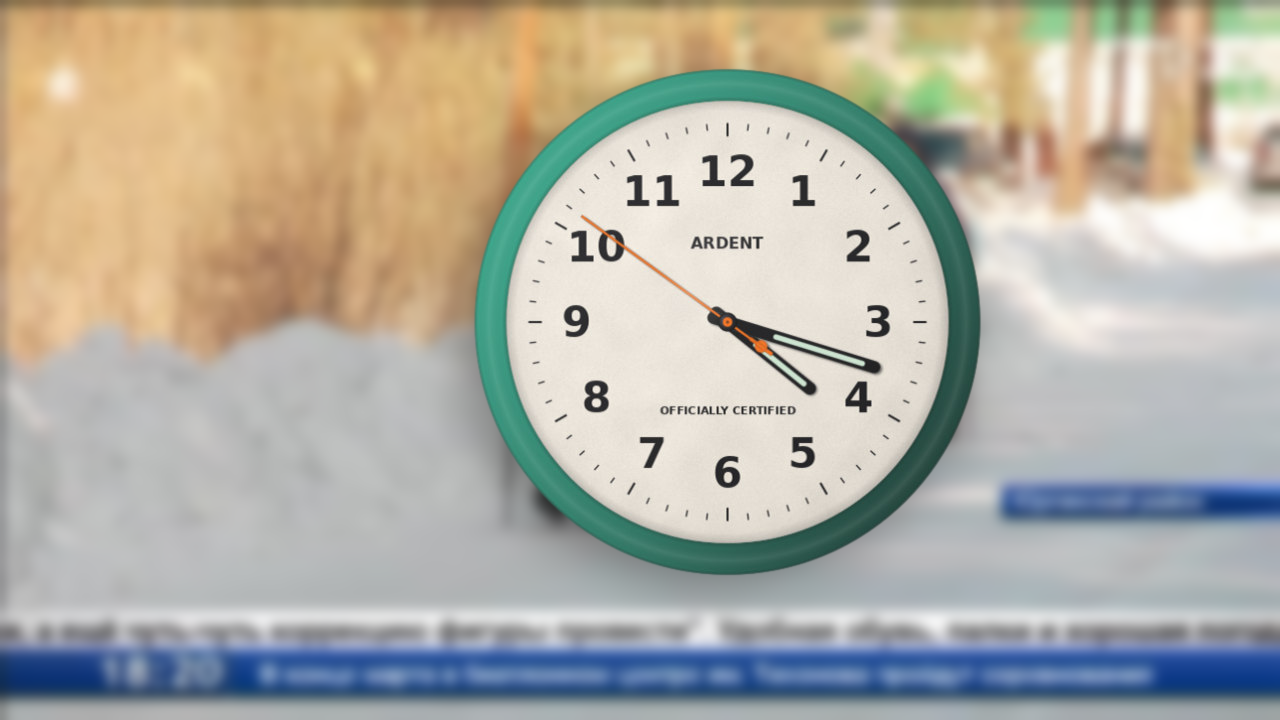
**4:17:51**
